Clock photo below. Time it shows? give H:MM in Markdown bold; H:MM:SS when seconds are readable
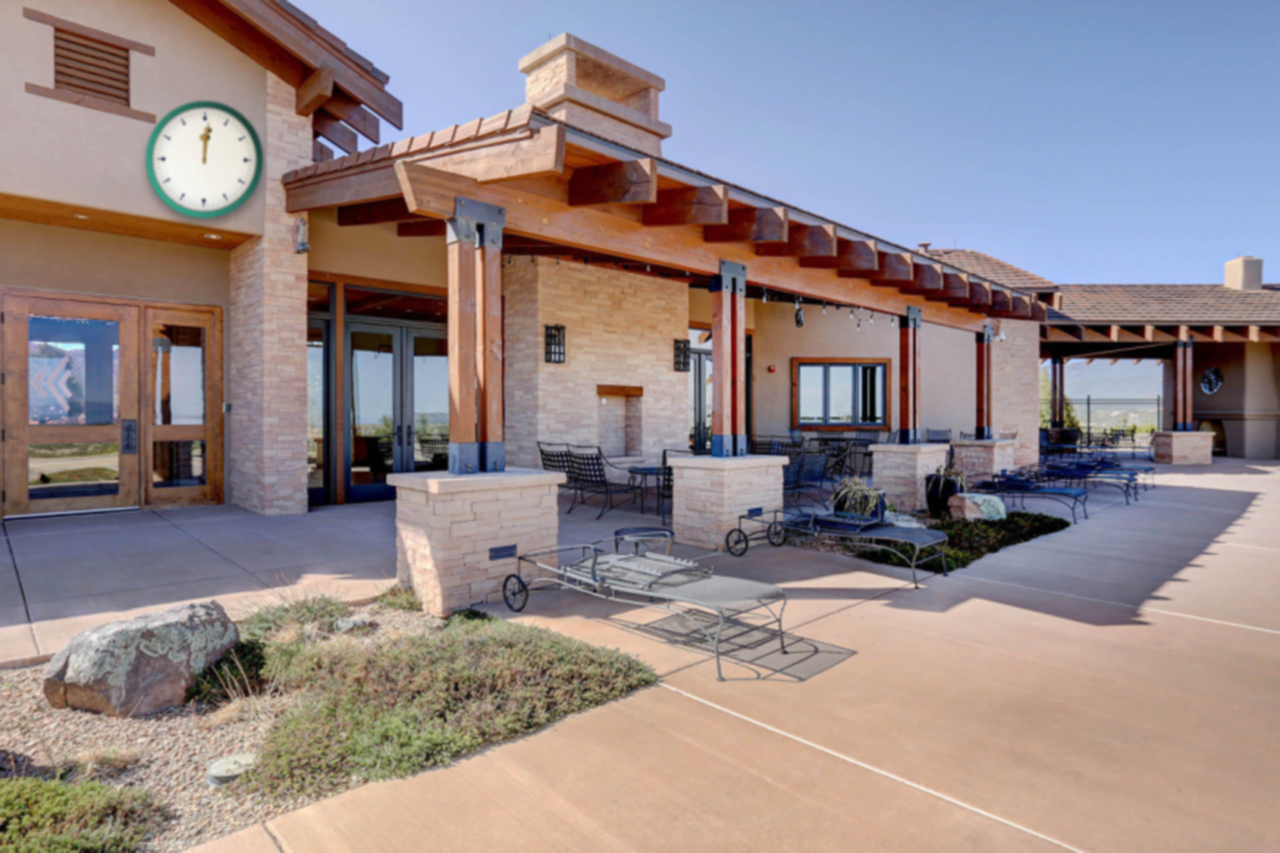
**12:01**
